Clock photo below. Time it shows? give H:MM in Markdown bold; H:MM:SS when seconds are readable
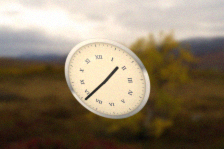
**1:39**
